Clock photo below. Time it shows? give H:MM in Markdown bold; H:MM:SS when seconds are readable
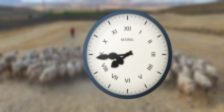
**7:44**
